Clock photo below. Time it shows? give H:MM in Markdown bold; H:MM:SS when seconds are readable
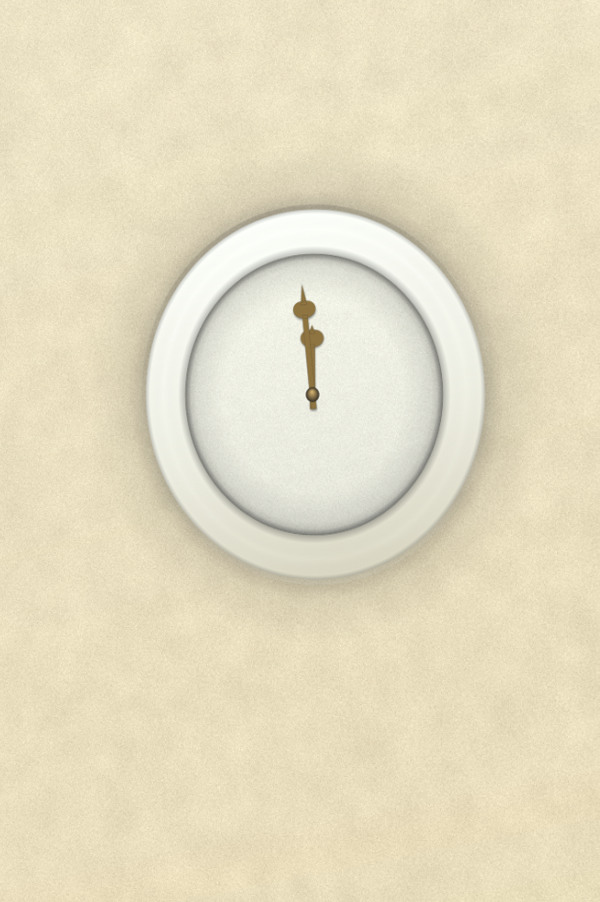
**11:59**
